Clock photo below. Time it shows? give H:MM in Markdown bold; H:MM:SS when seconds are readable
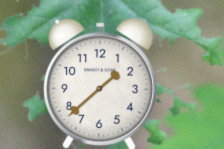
**1:38**
